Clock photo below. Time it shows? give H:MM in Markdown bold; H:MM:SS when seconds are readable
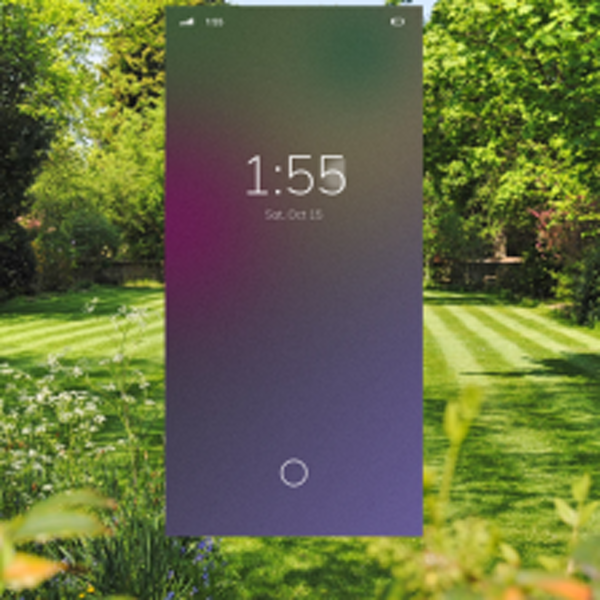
**1:55**
